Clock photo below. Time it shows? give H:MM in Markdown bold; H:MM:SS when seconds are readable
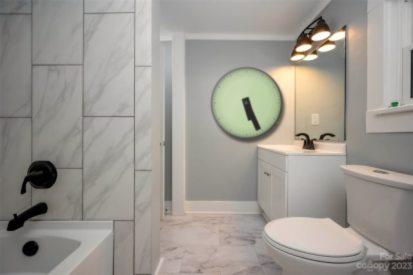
**5:26**
